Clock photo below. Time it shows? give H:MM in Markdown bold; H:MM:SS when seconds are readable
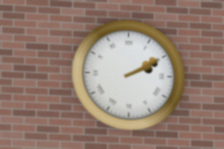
**2:10**
